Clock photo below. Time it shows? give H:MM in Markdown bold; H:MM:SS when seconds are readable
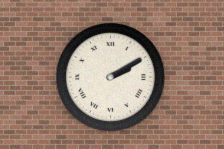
**2:10**
